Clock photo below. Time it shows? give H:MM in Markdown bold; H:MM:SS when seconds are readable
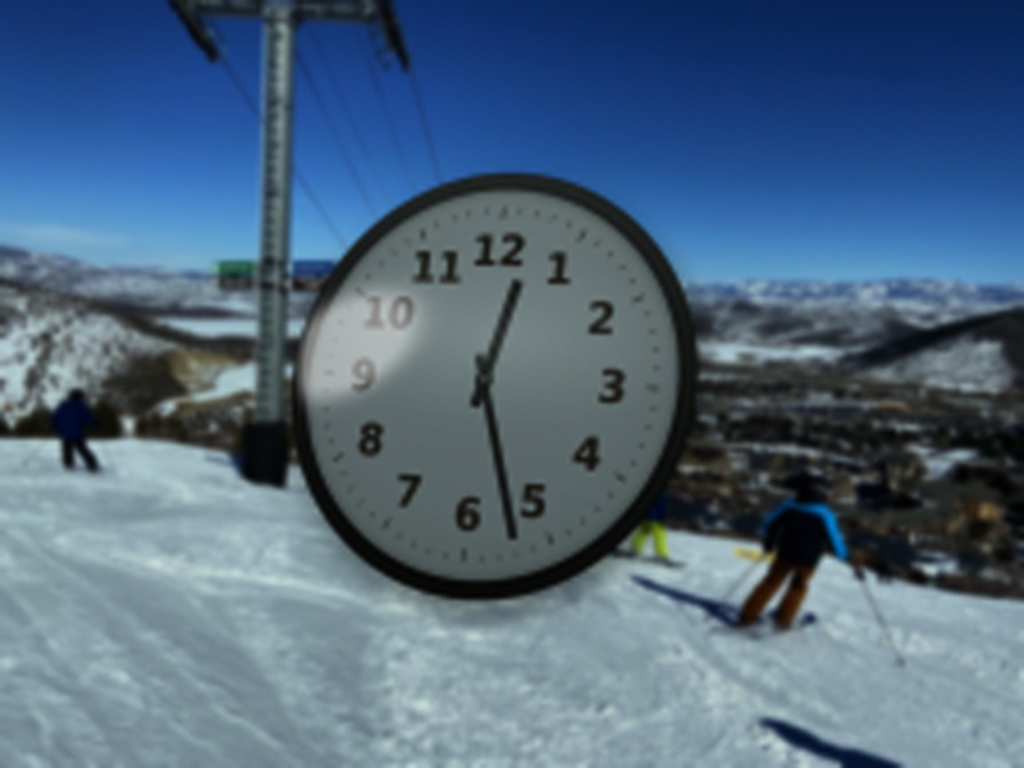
**12:27**
